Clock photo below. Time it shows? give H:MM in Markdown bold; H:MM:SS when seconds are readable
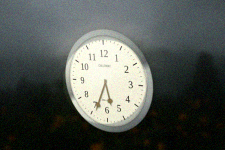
**5:34**
